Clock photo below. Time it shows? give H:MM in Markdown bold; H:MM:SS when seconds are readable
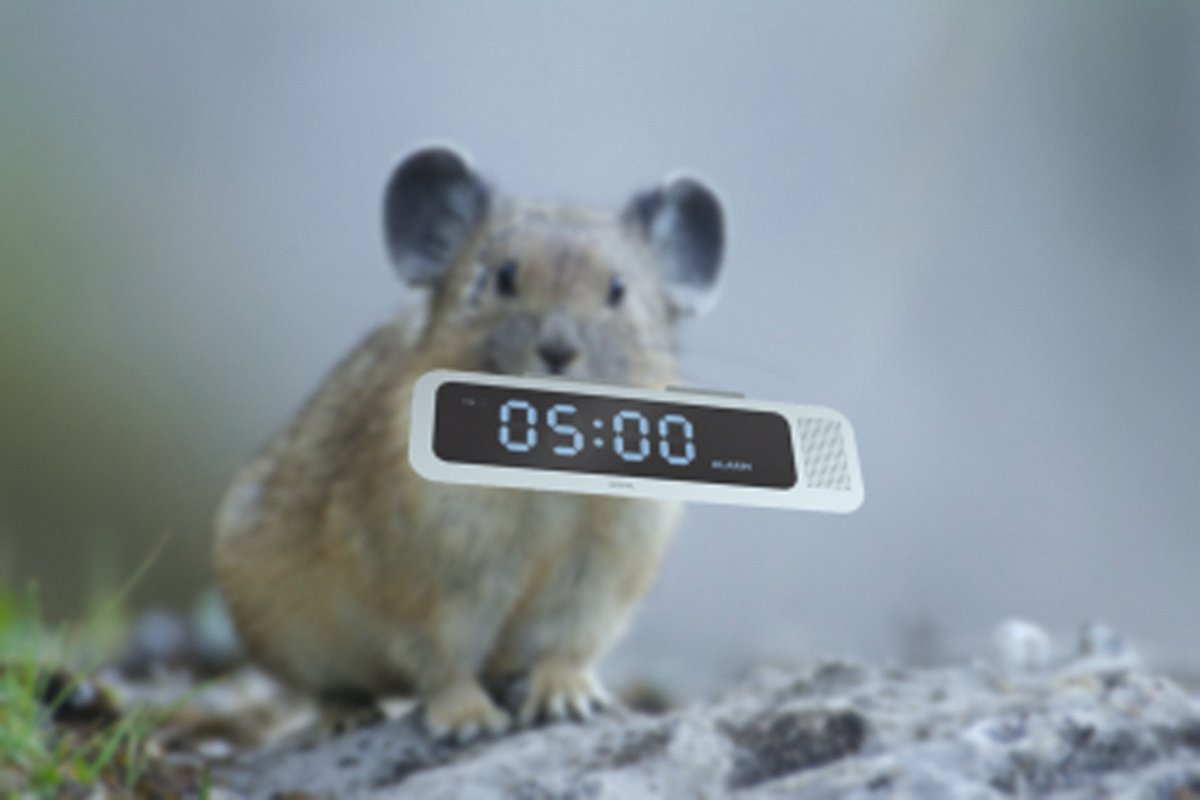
**5:00**
